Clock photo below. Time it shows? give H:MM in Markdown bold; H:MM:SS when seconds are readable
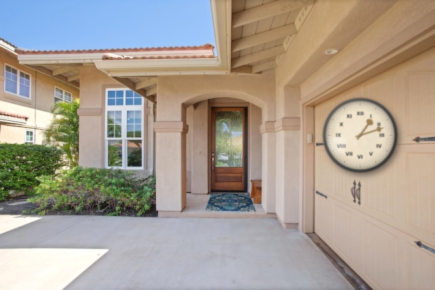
**1:12**
